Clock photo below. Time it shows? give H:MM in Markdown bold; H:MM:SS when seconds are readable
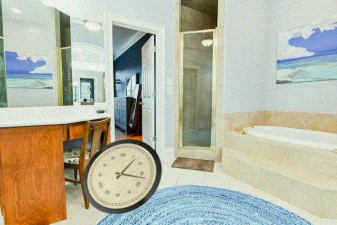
**1:17**
